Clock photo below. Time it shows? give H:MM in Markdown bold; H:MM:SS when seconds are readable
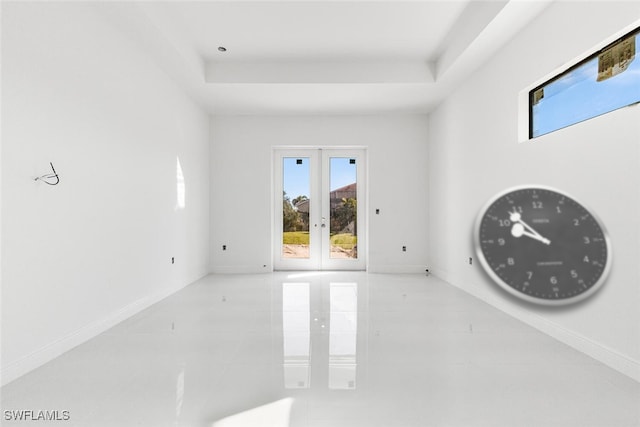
**9:53**
